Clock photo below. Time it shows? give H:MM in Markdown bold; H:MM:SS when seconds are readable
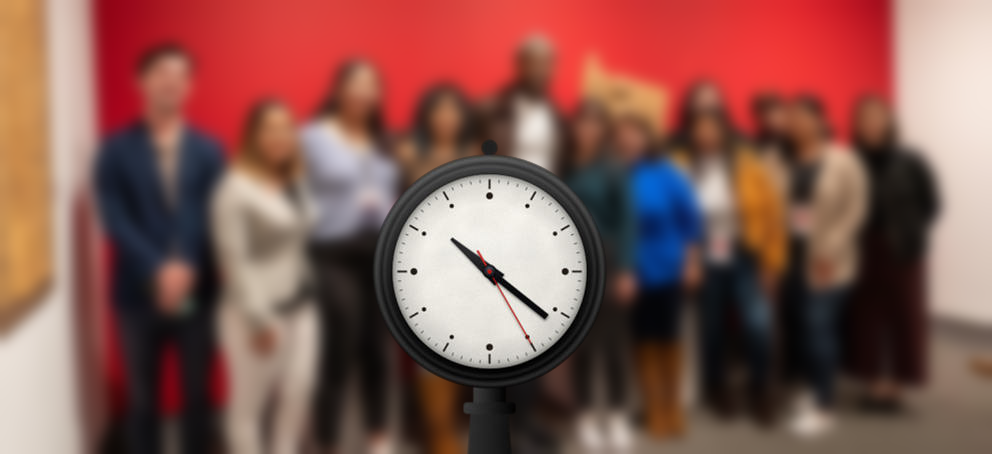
**10:21:25**
